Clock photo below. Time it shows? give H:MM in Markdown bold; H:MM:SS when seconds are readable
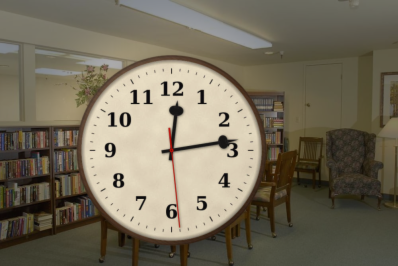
**12:13:29**
